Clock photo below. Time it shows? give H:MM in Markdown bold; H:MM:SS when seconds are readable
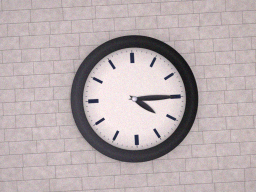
**4:15**
